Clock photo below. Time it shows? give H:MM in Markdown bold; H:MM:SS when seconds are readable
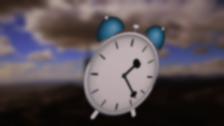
**1:23**
